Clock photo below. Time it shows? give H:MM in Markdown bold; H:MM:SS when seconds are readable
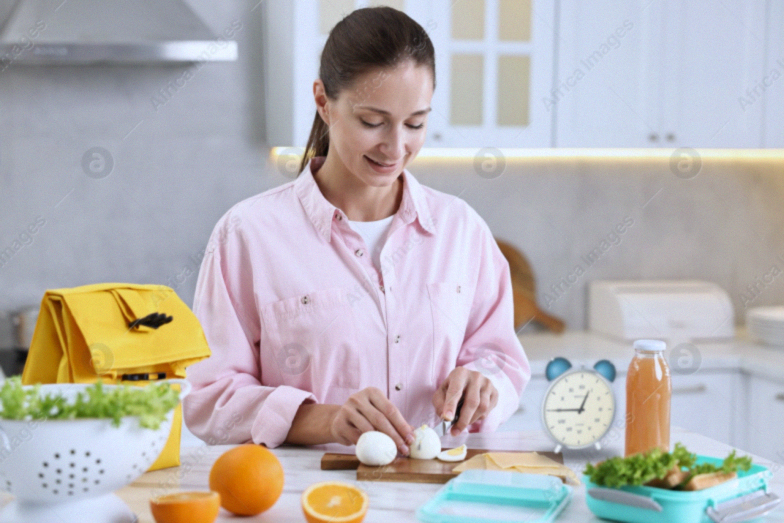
**12:45**
